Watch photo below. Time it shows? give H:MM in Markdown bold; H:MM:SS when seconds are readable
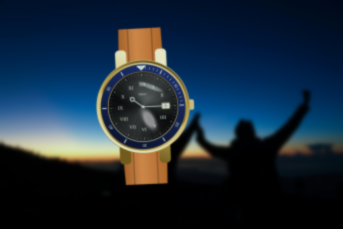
**10:15**
